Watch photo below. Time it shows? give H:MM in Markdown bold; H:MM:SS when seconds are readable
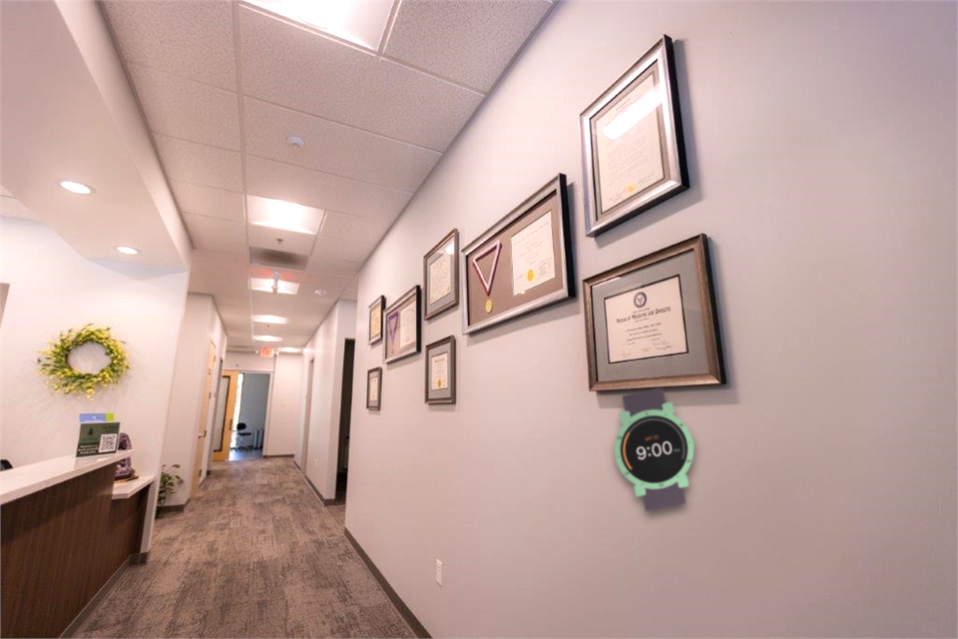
**9:00**
